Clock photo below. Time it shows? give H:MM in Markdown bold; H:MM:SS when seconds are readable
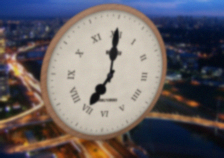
**7:00**
